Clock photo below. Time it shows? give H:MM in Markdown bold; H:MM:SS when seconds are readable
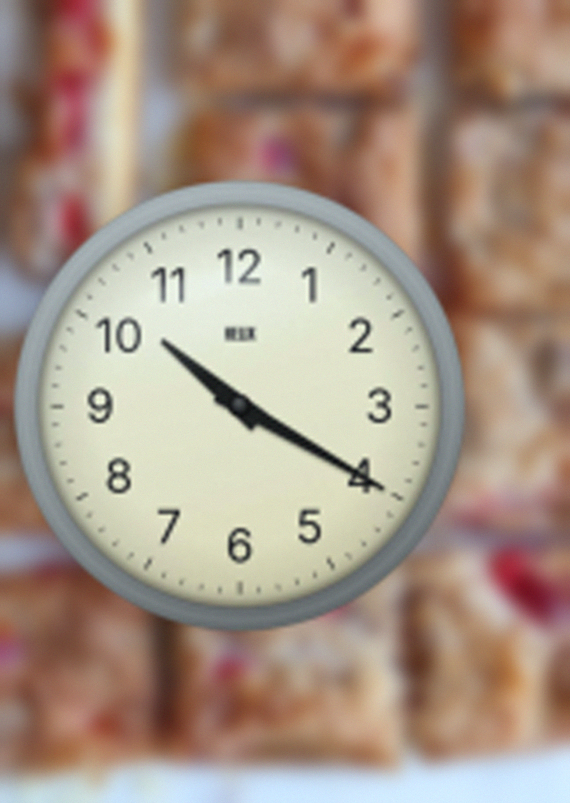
**10:20**
